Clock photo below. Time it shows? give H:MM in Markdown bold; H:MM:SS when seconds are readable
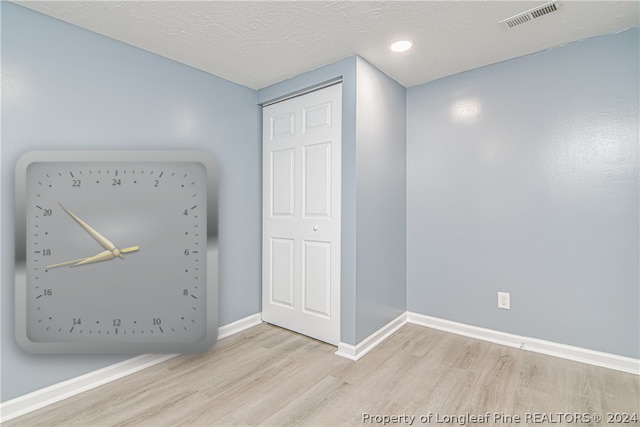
**16:51:43**
